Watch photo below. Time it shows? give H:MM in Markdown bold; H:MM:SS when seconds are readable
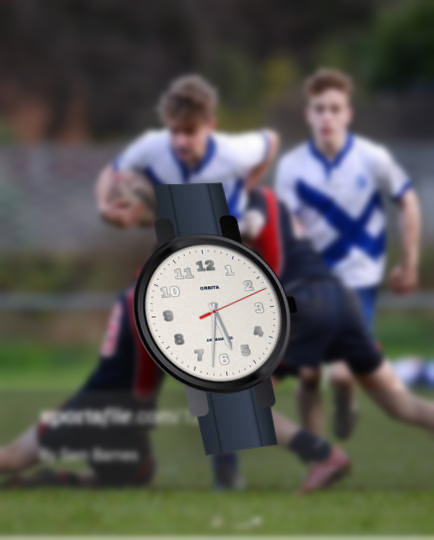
**5:32:12**
